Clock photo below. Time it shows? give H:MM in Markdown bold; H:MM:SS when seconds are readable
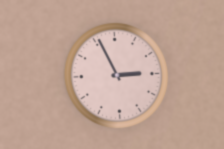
**2:56**
